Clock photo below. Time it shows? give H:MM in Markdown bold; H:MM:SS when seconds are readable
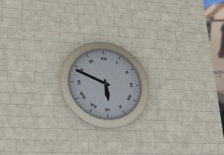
**5:49**
